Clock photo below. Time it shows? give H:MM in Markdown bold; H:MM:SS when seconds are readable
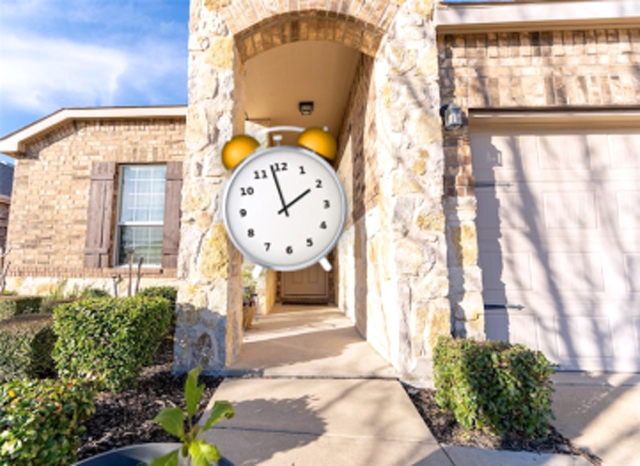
**1:58**
